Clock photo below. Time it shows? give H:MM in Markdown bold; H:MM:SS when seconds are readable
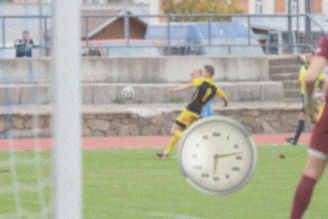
**6:13**
